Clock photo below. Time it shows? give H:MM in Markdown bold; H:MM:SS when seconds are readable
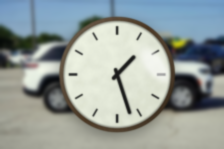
**1:27**
